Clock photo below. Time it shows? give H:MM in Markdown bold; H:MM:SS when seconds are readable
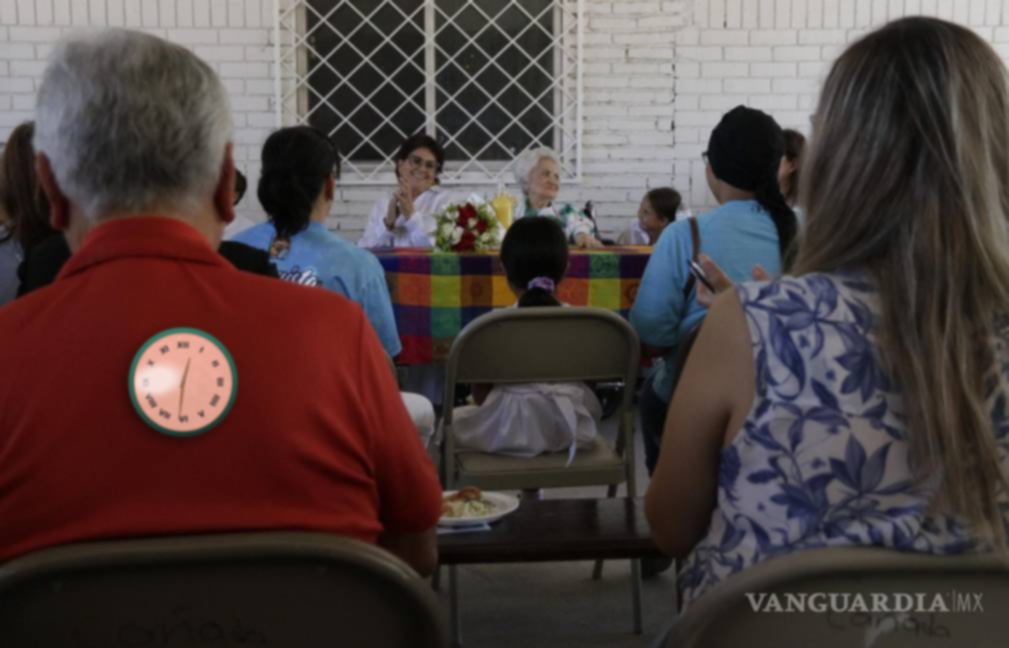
**12:31**
